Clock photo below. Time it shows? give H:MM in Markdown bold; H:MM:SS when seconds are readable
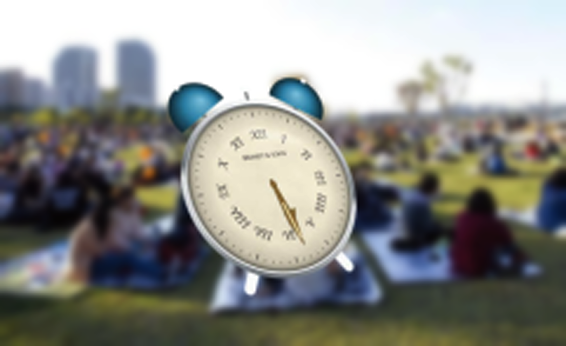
**5:28**
